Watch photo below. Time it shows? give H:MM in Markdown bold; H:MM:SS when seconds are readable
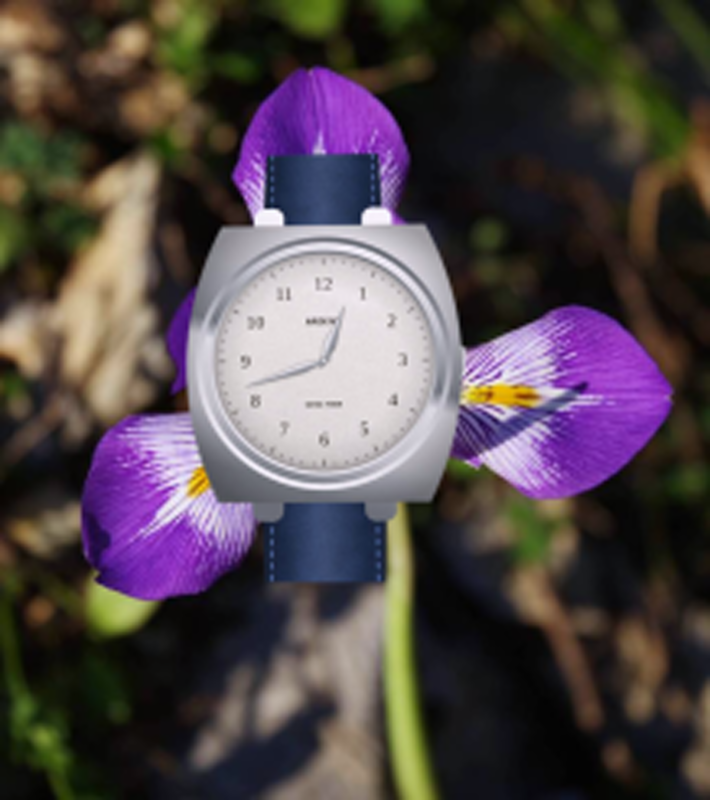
**12:42**
